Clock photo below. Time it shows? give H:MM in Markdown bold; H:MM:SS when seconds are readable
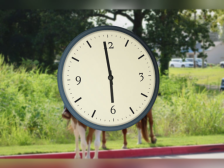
**5:59**
